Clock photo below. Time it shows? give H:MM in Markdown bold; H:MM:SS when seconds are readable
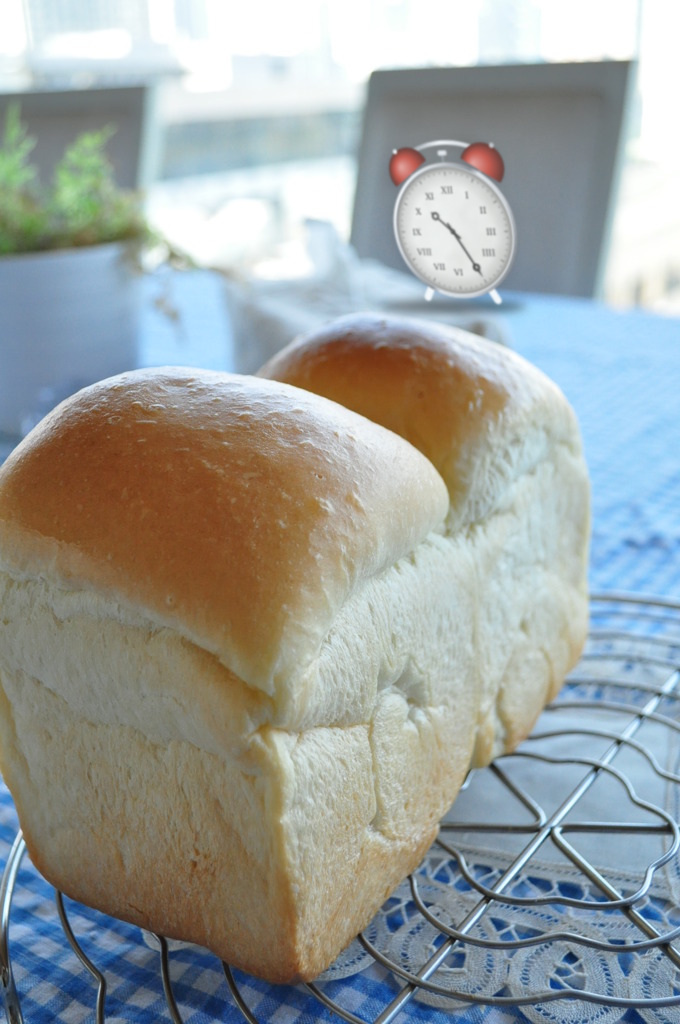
**10:25**
